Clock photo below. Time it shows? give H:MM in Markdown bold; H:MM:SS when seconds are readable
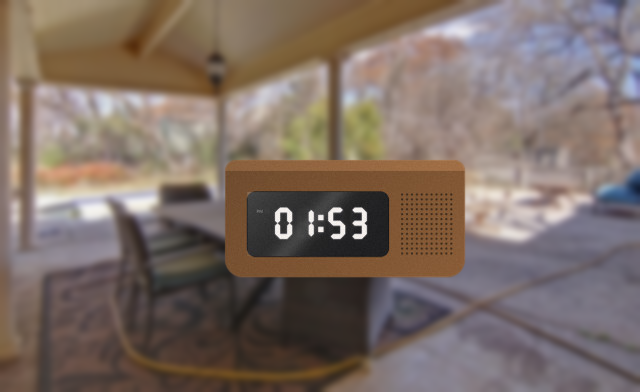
**1:53**
